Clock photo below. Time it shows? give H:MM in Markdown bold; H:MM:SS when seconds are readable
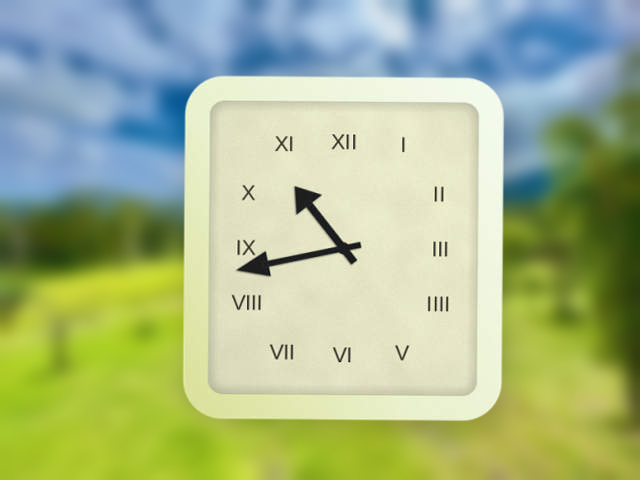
**10:43**
